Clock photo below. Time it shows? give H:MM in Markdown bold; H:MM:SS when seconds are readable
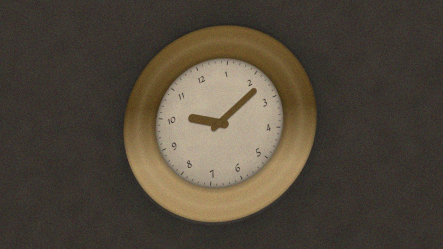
**10:12**
